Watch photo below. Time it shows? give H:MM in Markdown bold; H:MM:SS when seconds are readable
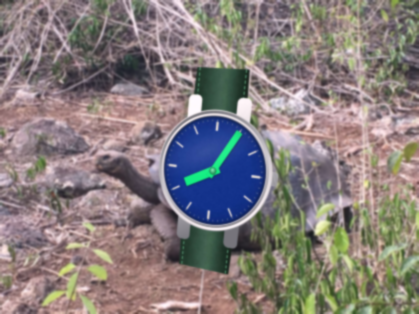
**8:05**
